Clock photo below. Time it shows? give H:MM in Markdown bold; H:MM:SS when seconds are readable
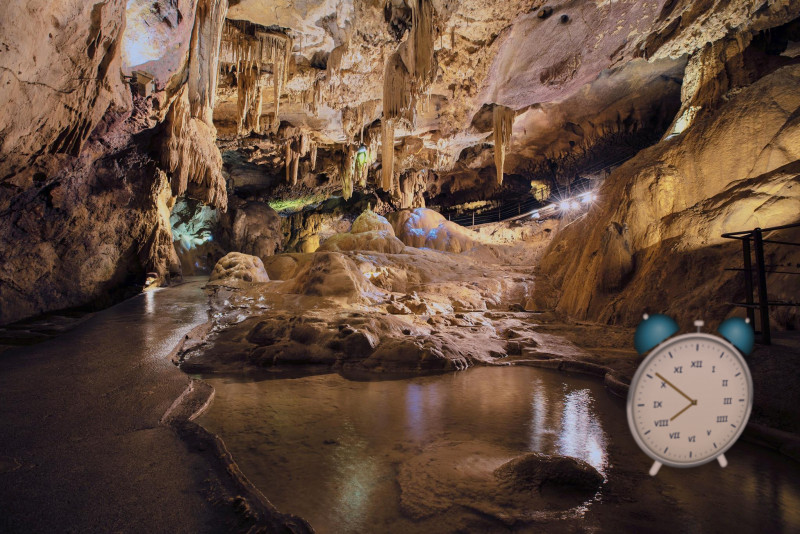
**7:51**
